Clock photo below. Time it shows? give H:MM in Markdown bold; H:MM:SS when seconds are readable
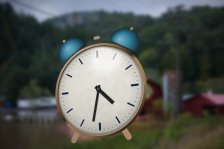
**4:32**
